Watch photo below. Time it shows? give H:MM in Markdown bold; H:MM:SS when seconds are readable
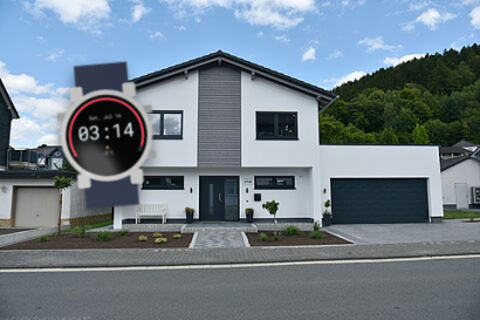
**3:14**
